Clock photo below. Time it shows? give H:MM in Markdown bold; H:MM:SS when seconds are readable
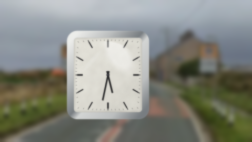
**5:32**
